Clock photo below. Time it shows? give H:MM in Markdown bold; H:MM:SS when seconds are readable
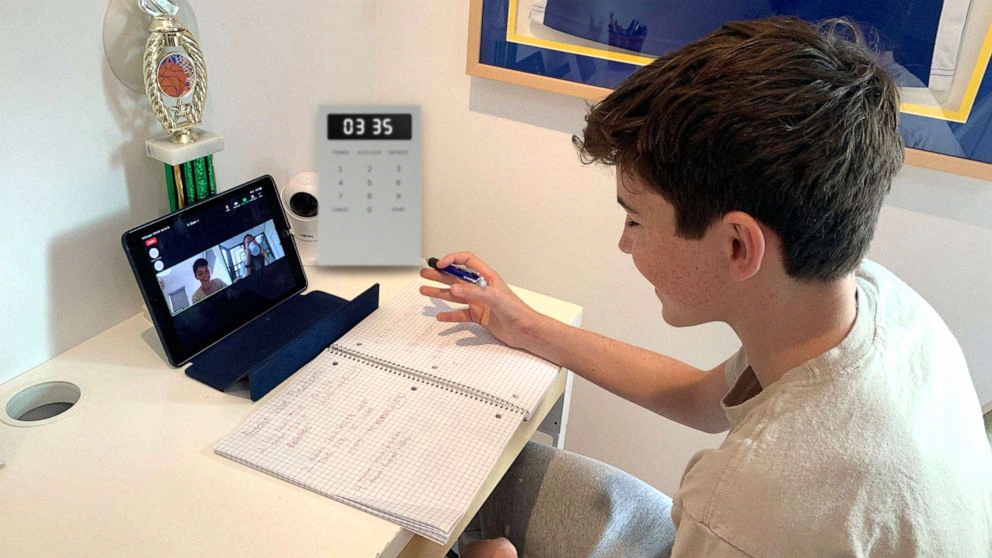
**3:35**
